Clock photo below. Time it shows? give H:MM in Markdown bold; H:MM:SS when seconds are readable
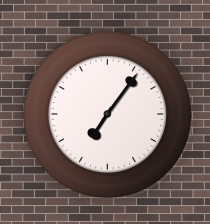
**7:06**
